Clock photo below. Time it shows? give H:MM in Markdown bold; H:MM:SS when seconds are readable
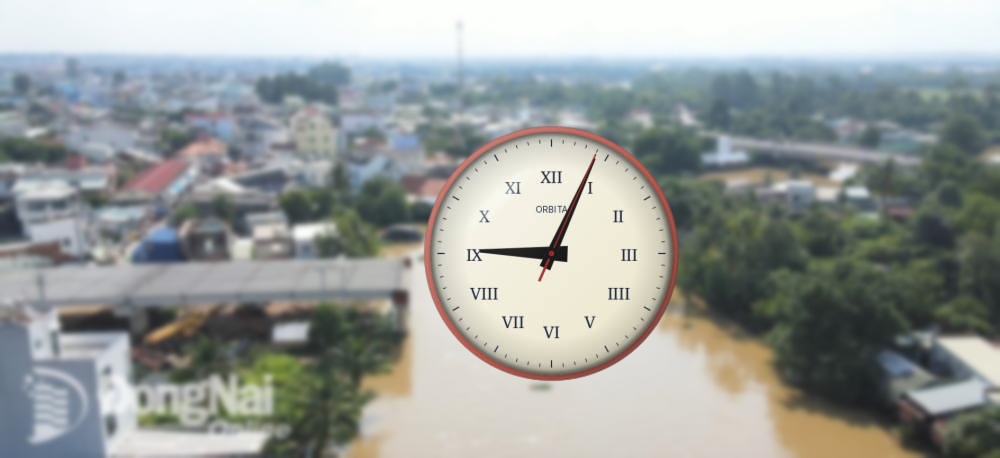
**9:04:04**
